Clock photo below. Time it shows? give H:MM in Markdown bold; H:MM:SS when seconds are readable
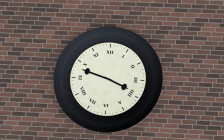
**3:48**
